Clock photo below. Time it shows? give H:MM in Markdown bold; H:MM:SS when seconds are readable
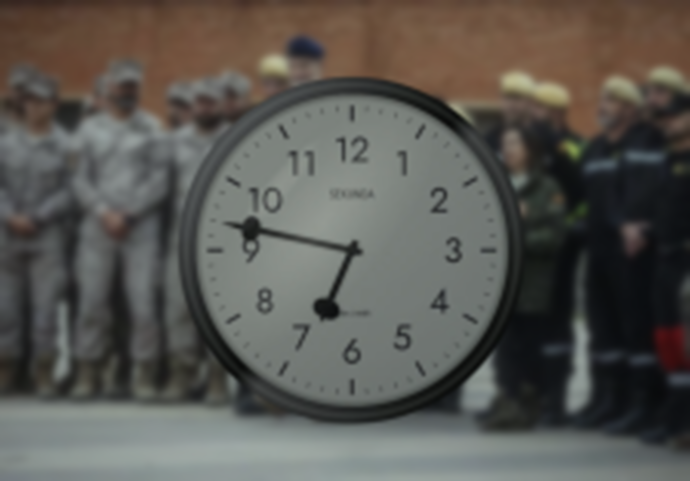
**6:47**
